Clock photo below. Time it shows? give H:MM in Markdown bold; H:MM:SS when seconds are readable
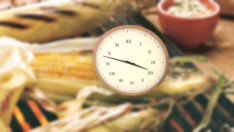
**3:48**
